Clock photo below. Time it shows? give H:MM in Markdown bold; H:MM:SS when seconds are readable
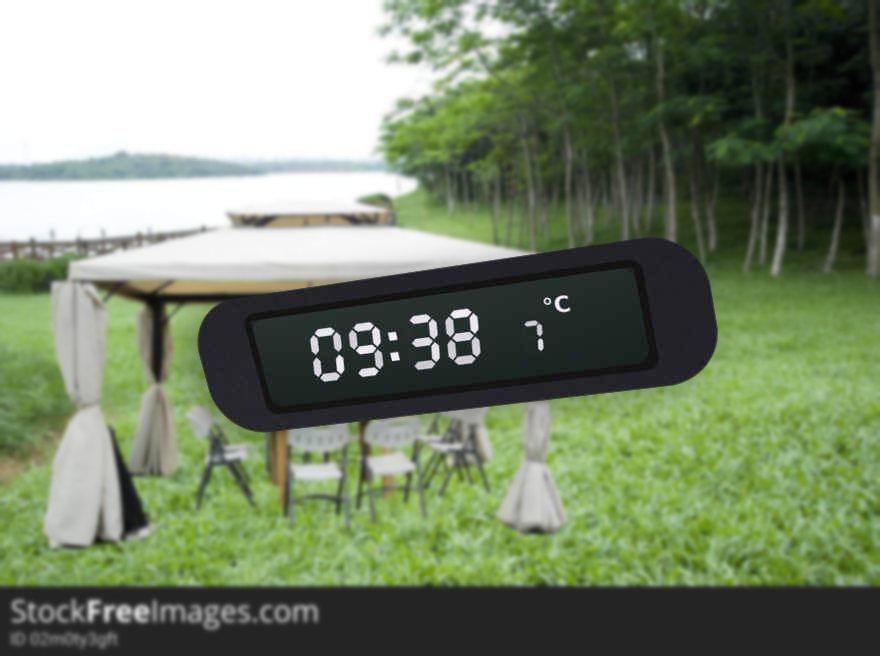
**9:38**
